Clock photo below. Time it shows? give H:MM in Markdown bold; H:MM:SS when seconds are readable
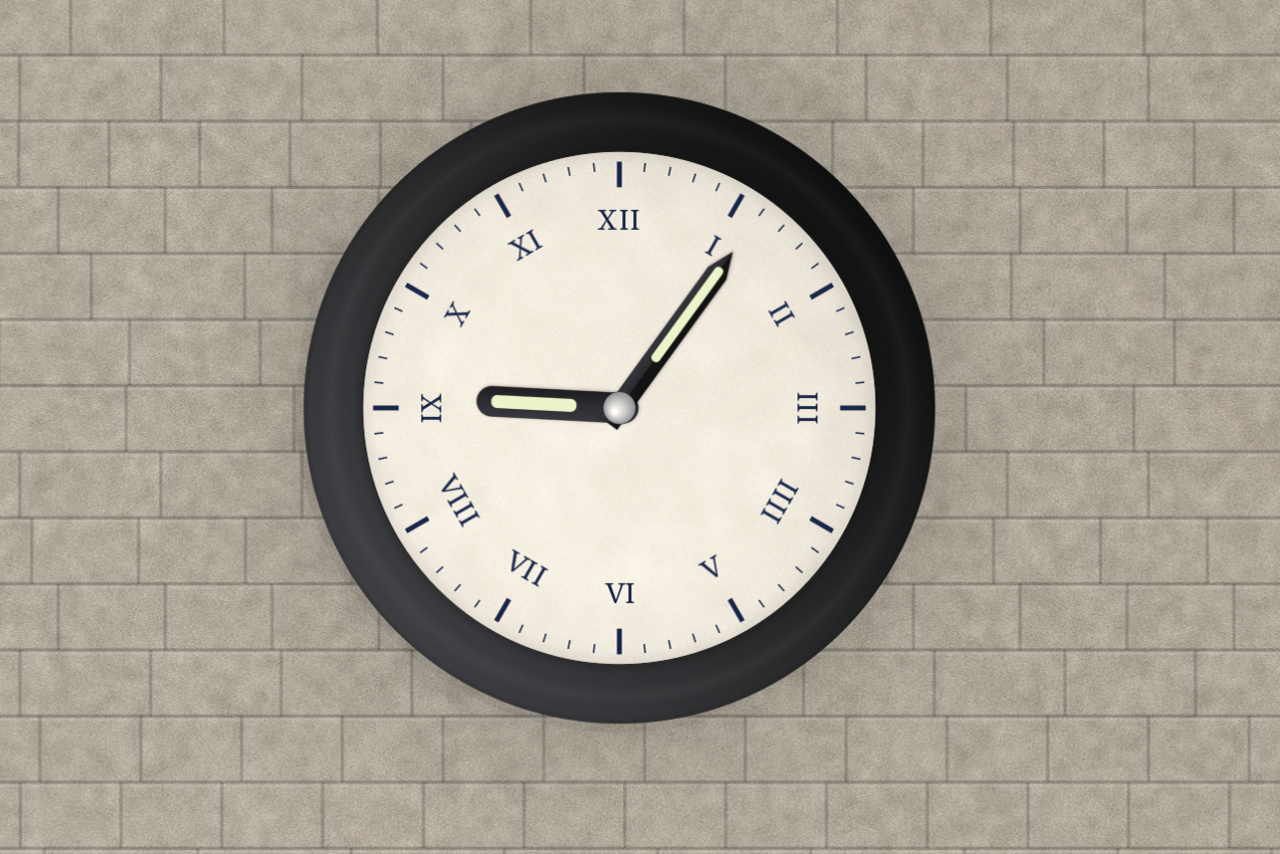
**9:06**
